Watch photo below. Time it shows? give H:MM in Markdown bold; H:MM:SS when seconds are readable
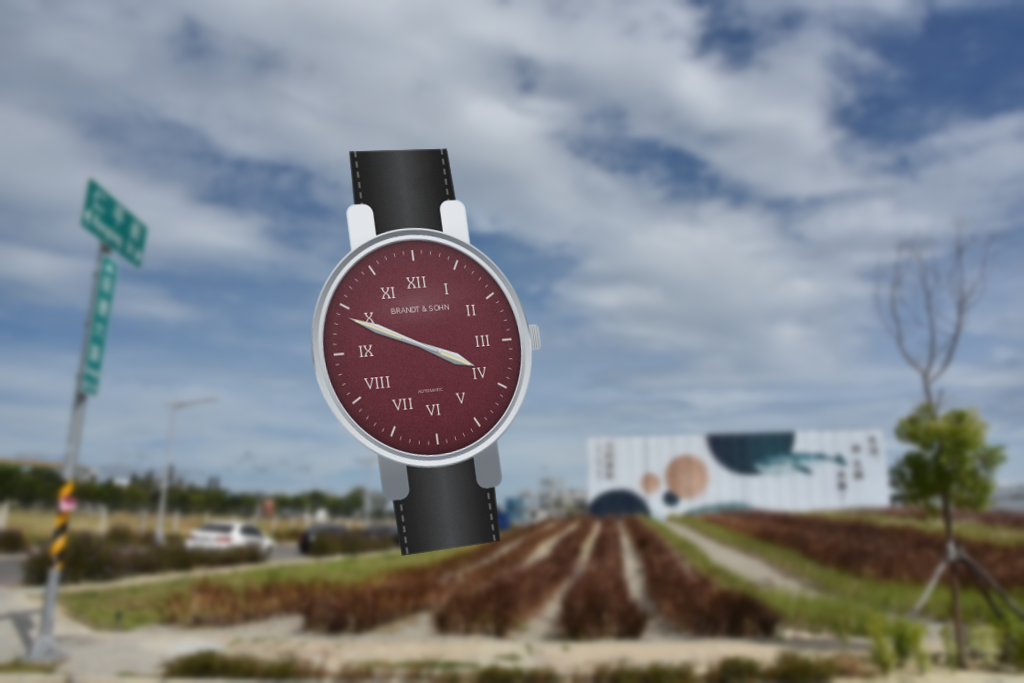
**3:49**
